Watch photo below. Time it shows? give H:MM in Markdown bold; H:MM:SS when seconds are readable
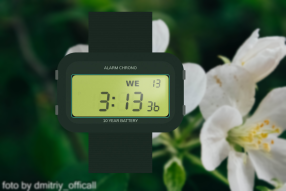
**3:13:36**
